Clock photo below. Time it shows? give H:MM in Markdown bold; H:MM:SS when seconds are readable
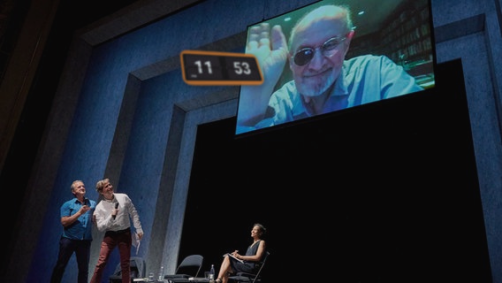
**11:53**
